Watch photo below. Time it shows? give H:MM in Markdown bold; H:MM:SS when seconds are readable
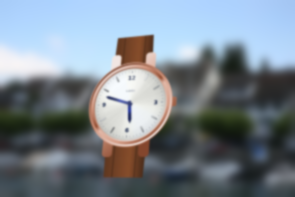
**5:48**
